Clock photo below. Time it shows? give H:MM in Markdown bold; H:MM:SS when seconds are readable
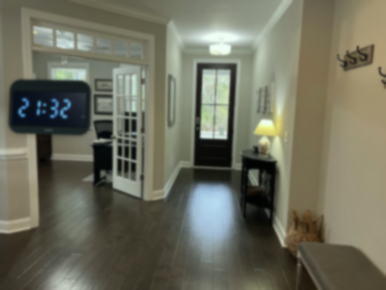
**21:32**
